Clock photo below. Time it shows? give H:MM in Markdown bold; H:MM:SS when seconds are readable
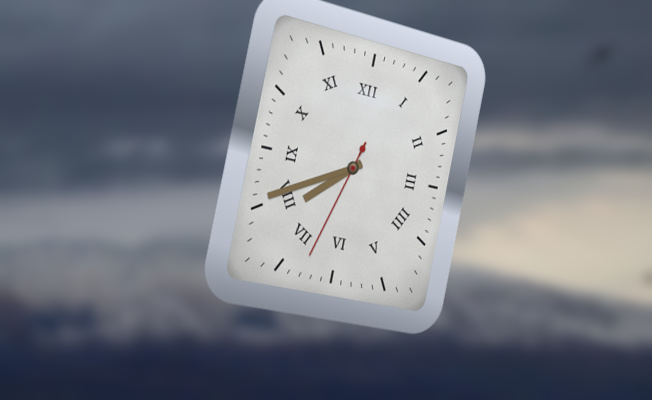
**7:40:33**
